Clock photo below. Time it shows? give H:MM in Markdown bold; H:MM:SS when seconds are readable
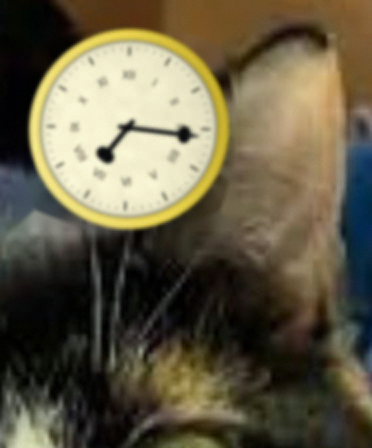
**7:16**
